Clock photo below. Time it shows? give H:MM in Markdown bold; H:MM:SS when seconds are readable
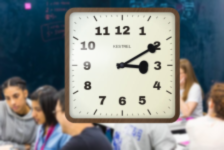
**3:10**
